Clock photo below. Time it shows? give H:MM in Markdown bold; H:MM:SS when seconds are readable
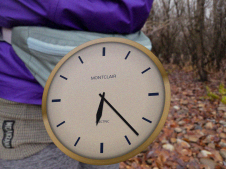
**6:23**
